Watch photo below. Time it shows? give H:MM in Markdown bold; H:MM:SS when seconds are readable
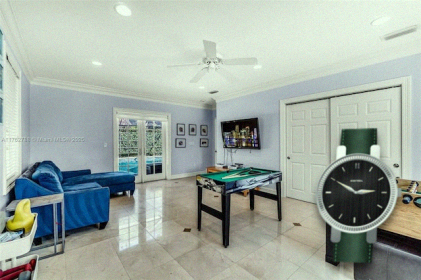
**2:50**
